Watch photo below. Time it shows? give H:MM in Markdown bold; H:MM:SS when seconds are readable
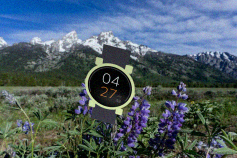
**4:27**
